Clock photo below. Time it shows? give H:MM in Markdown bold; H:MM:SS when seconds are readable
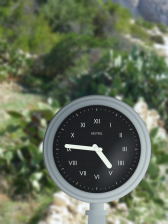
**4:46**
